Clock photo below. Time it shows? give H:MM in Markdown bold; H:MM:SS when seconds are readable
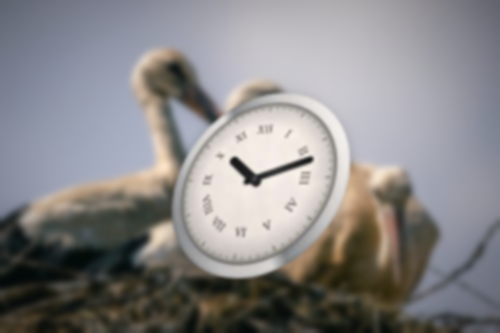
**10:12**
